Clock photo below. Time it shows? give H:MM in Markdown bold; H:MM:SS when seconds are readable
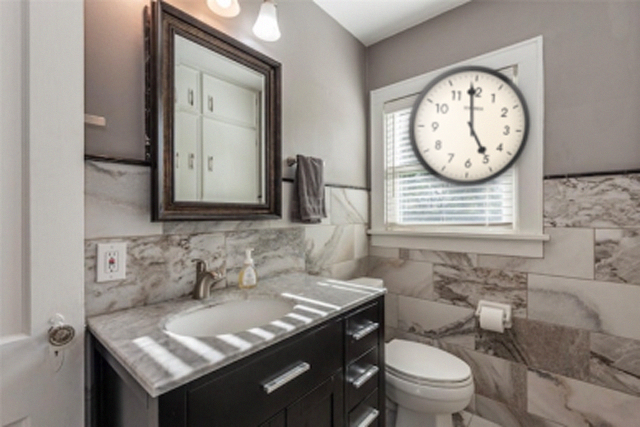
**4:59**
